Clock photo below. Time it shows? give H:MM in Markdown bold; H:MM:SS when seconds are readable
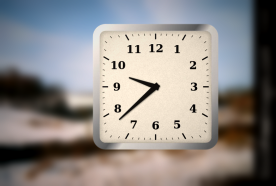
**9:38**
